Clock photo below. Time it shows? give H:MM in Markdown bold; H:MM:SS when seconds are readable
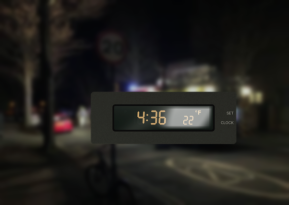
**4:36**
